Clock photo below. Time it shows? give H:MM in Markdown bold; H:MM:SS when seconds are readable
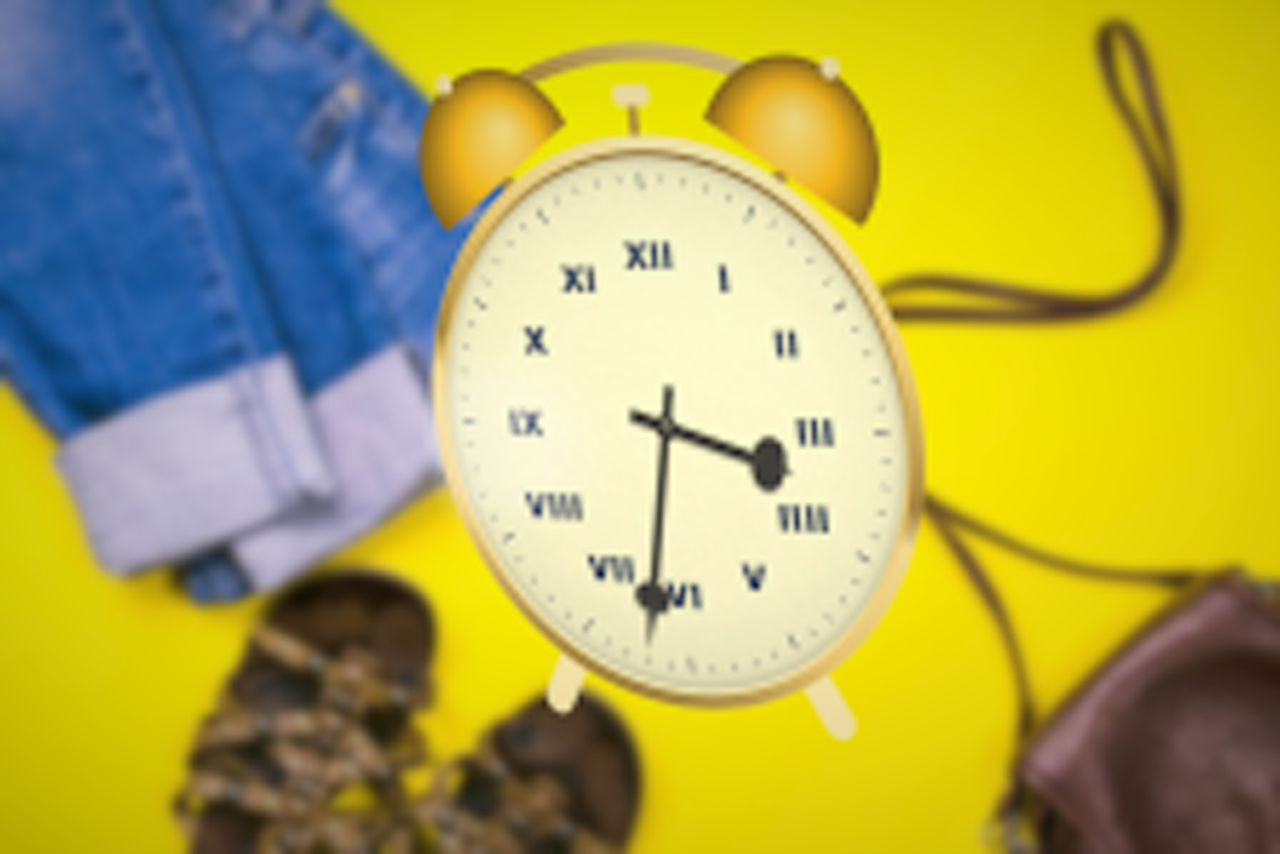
**3:32**
